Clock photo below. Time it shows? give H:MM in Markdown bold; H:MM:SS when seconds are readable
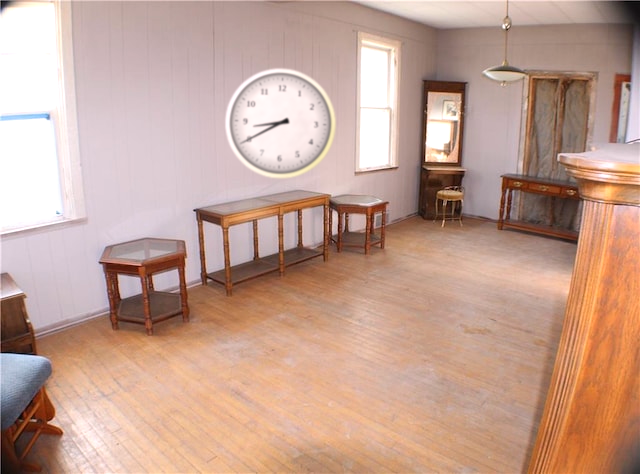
**8:40**
